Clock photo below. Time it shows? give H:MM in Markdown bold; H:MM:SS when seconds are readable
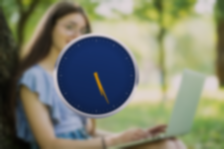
**5:26**
